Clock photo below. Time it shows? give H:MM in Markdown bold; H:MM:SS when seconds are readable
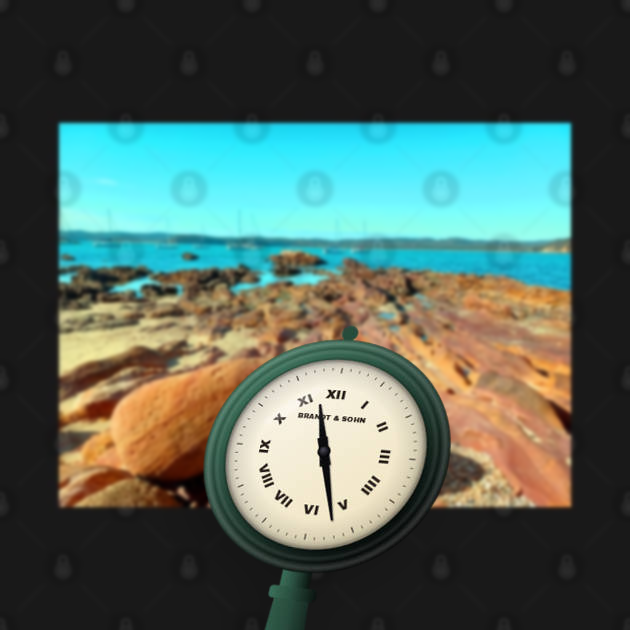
**11:27**
